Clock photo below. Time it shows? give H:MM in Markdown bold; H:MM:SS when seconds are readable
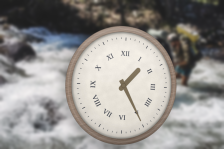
**1:25**
